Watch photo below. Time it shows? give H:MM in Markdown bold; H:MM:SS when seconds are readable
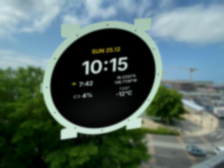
**10:15**
